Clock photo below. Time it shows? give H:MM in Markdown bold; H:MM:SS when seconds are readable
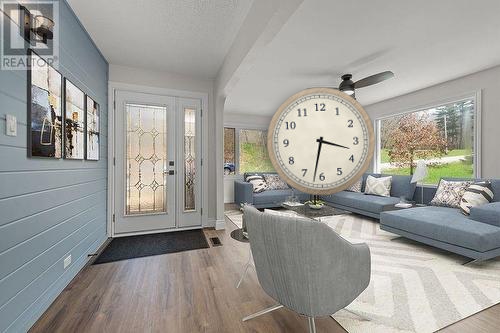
**3:32**
